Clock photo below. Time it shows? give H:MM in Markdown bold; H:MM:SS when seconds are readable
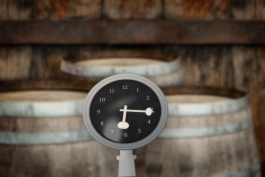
**6:16**
